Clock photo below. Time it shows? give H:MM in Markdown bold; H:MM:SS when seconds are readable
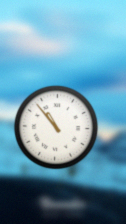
**10:53**
